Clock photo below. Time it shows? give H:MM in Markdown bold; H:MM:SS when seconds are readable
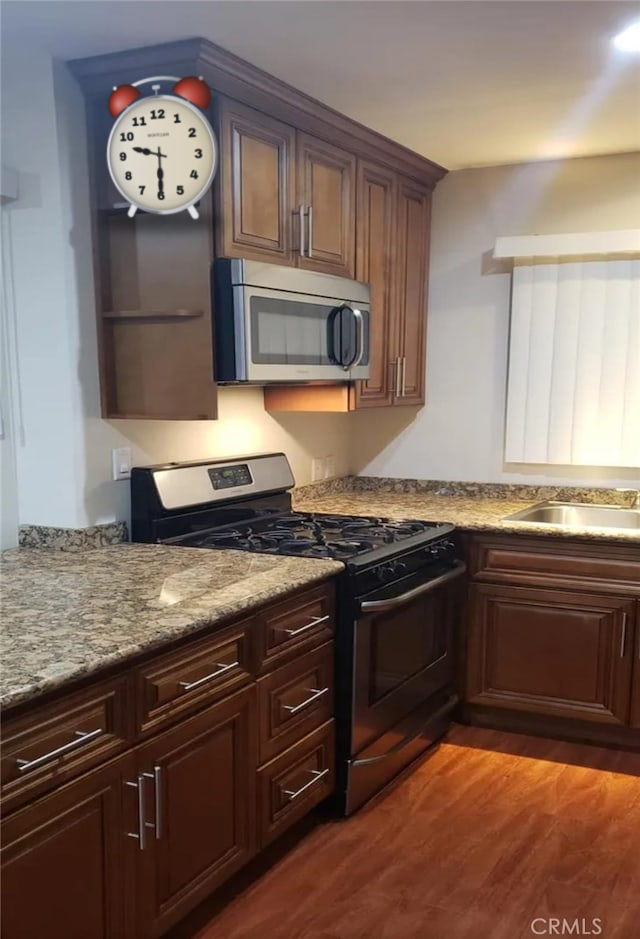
**9:30**
